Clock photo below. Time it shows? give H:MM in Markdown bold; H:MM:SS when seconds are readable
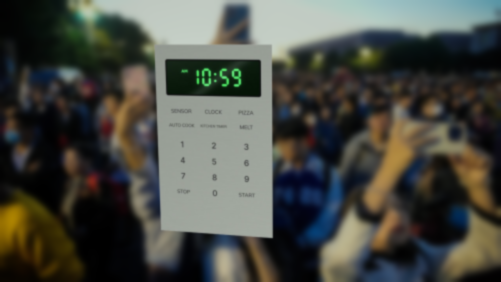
**10:59**
